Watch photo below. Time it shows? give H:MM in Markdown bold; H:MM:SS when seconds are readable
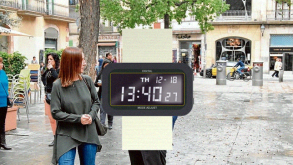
**13:40:27**
